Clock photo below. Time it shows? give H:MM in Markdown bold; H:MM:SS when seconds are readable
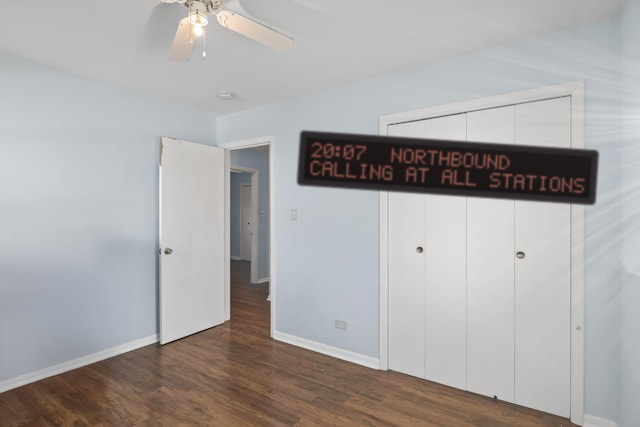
**20:07**
